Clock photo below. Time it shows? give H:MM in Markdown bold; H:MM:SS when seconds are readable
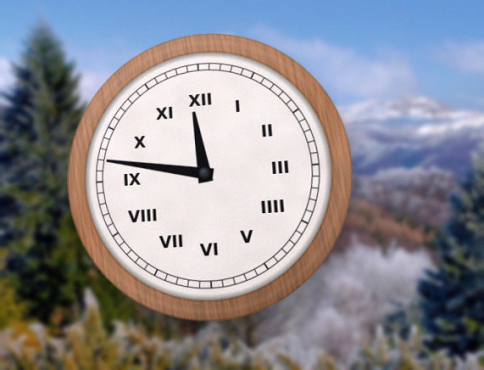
**11:47**
